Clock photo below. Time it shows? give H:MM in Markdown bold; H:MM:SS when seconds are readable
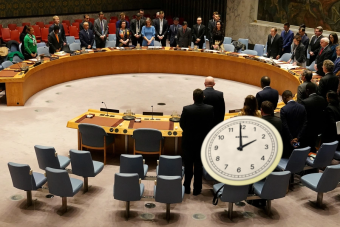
**1:59**
